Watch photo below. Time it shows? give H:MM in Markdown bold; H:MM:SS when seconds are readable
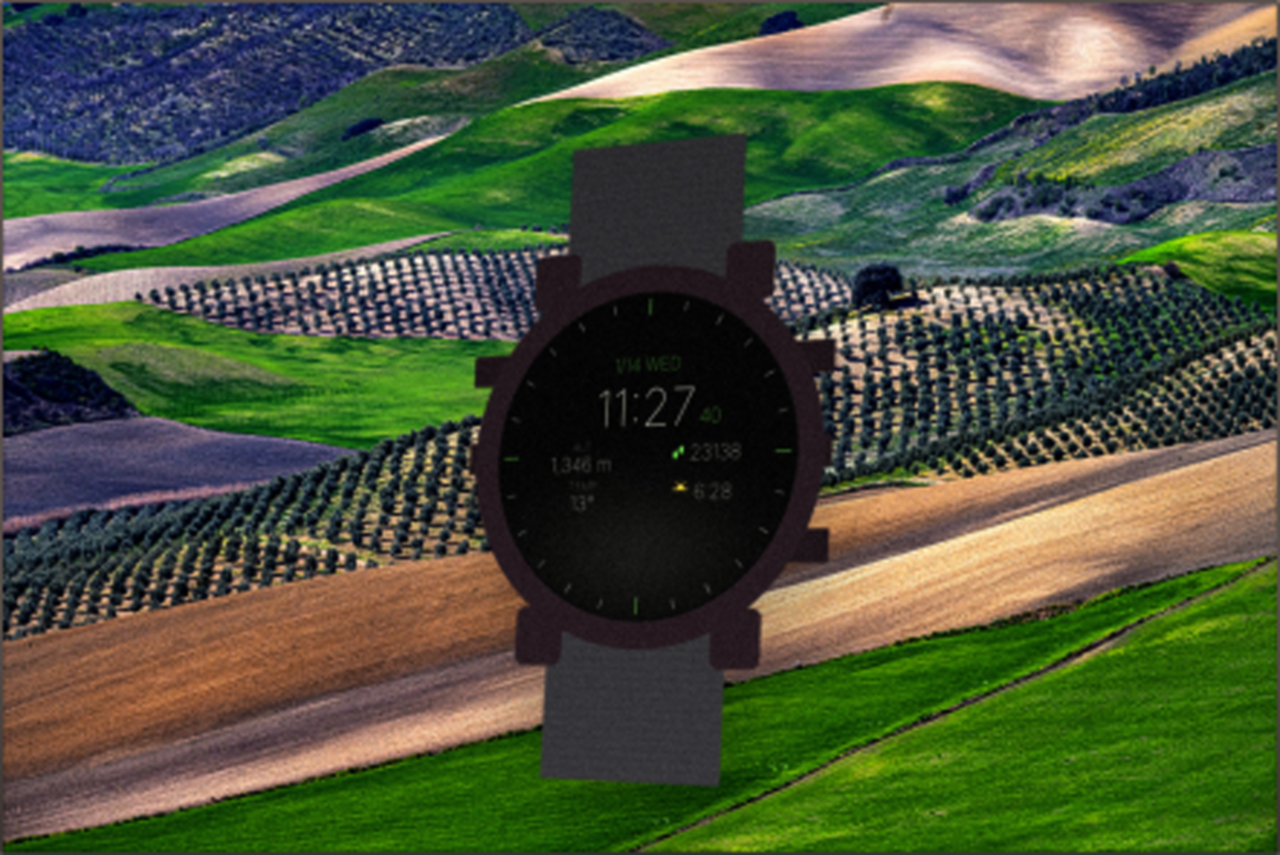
**11:27**
